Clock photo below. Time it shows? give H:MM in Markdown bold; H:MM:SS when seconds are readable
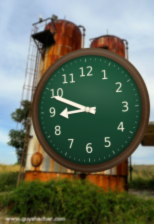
**8:49**
